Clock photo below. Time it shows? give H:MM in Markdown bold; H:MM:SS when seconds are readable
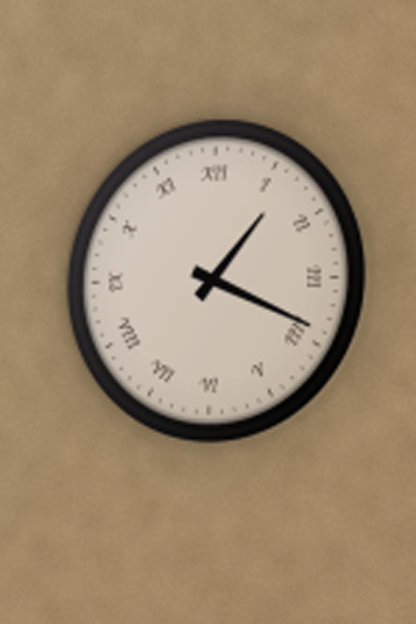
**1:19**
